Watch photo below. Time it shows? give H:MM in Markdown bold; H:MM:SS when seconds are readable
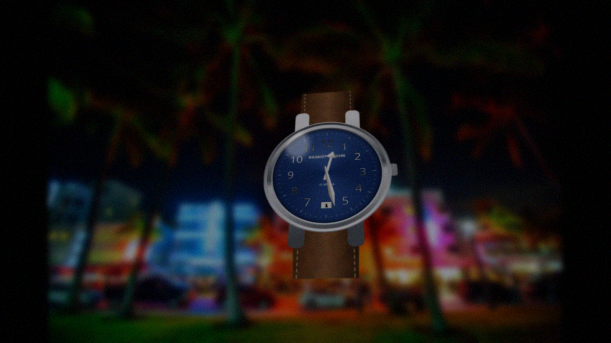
**12:28**
